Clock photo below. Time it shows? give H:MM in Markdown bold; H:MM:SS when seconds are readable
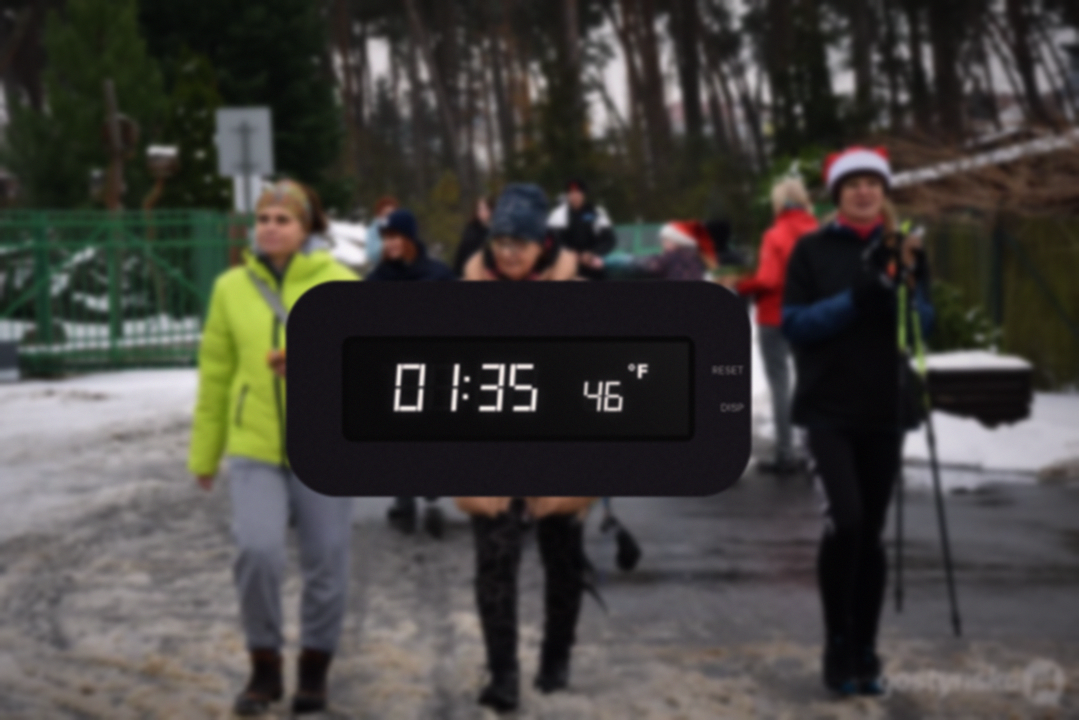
**1:35**
